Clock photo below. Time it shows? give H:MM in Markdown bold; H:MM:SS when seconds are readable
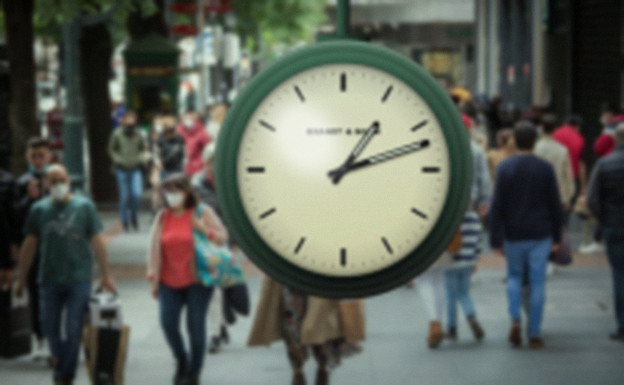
**1:12**
